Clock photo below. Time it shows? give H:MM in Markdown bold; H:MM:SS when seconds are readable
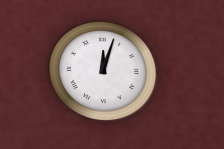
**12:03**
